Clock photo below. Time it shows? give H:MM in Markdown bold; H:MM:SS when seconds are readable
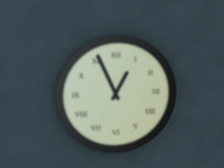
**12:56**
